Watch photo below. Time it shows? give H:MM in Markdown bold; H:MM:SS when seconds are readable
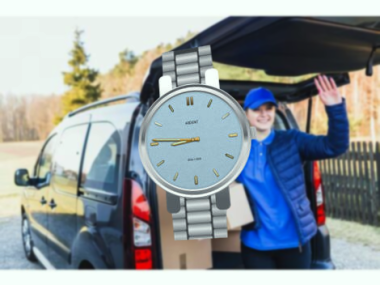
**8:46**
